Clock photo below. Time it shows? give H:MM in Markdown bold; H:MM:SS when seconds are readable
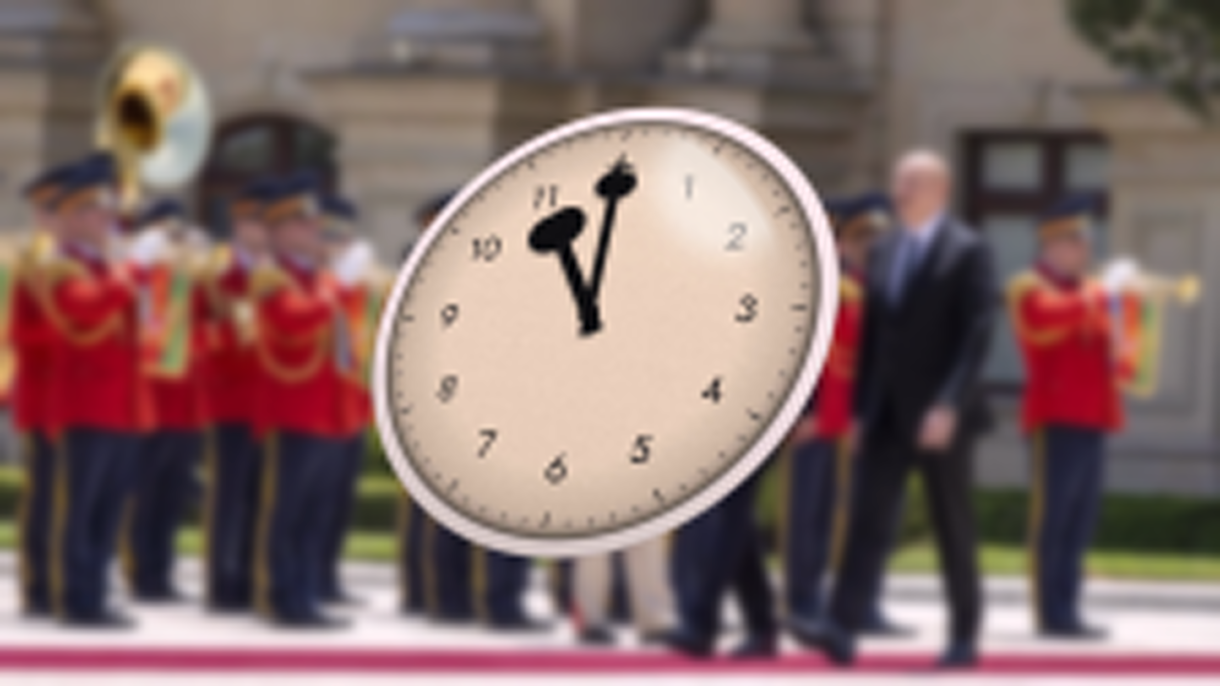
**11:00**
